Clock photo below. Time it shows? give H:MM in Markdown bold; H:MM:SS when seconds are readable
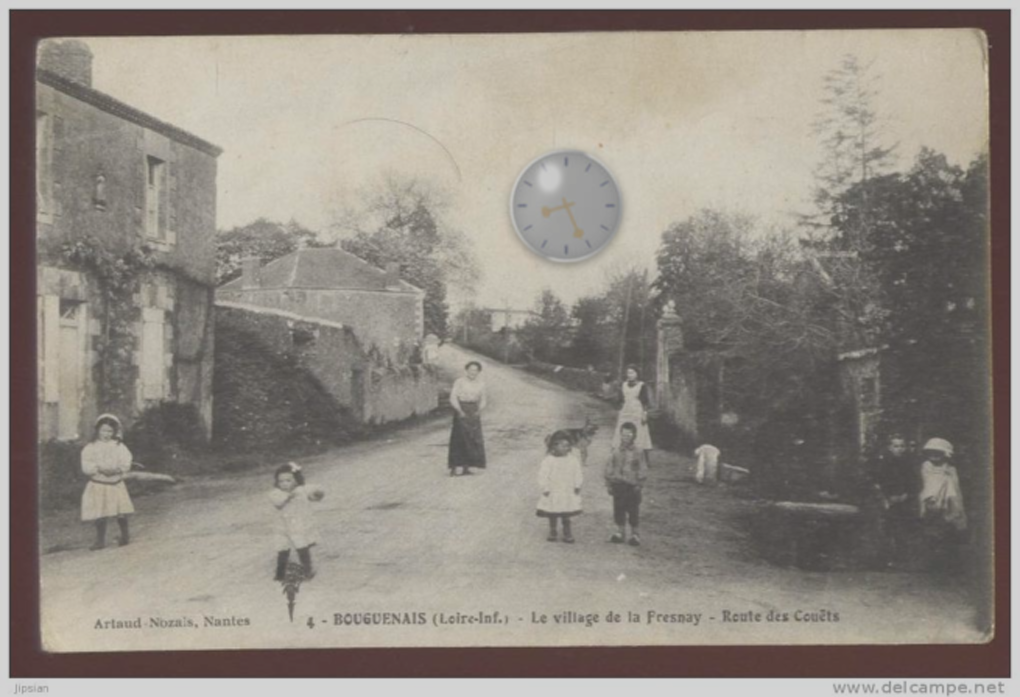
**8:26**
